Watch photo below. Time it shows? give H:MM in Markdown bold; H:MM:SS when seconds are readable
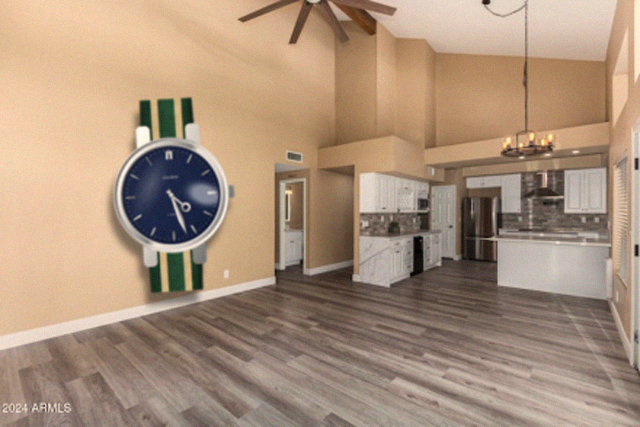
**4:27**
